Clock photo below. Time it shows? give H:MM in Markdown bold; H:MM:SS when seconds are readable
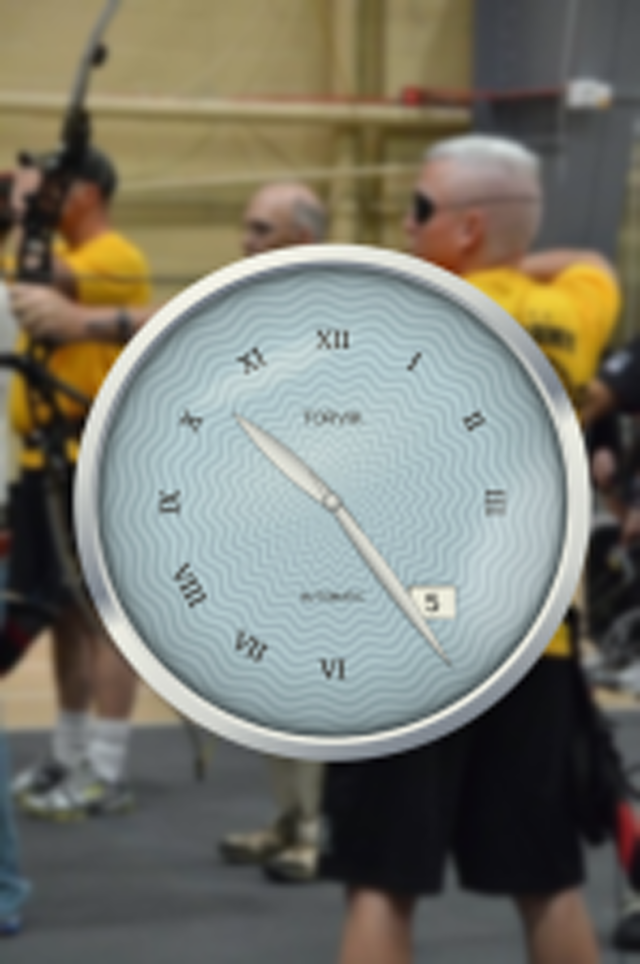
**10:24**
